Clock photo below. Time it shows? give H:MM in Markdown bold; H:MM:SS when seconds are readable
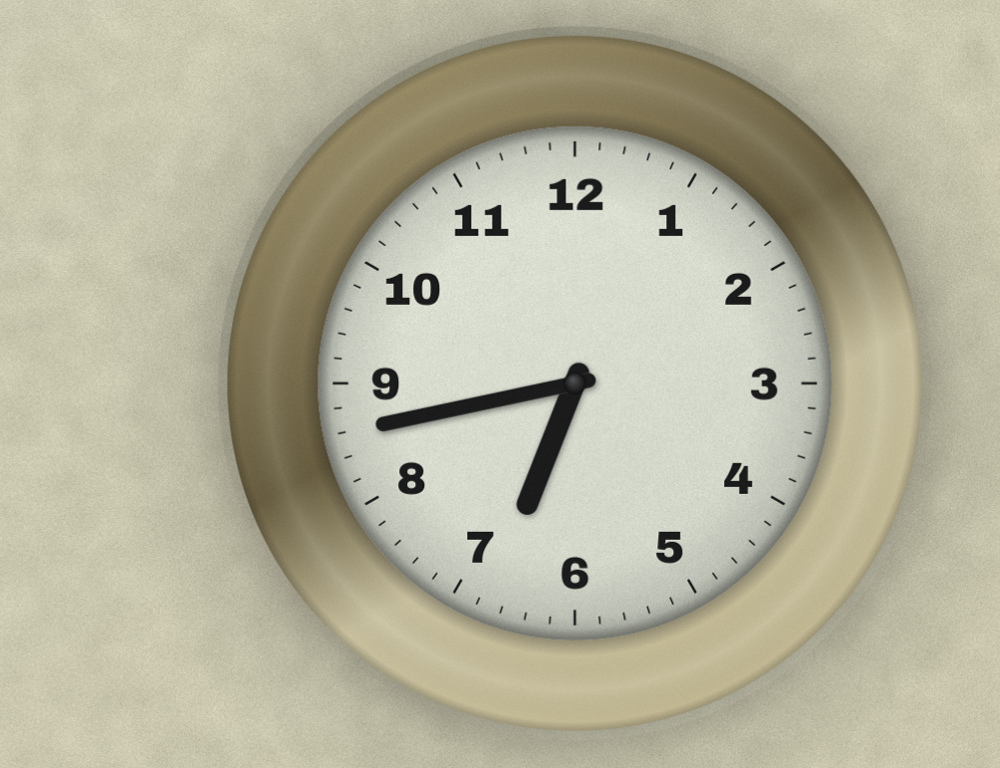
**6:43**
